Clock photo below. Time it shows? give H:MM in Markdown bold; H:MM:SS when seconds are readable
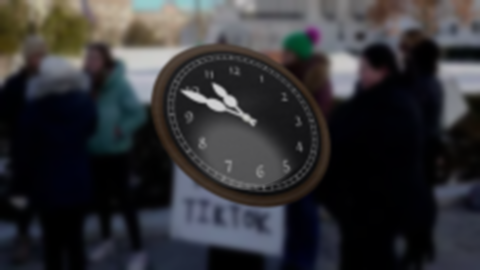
**10:49**
